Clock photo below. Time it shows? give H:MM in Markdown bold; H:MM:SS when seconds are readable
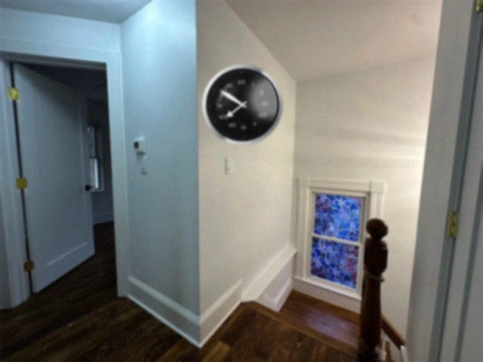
**7:51**
